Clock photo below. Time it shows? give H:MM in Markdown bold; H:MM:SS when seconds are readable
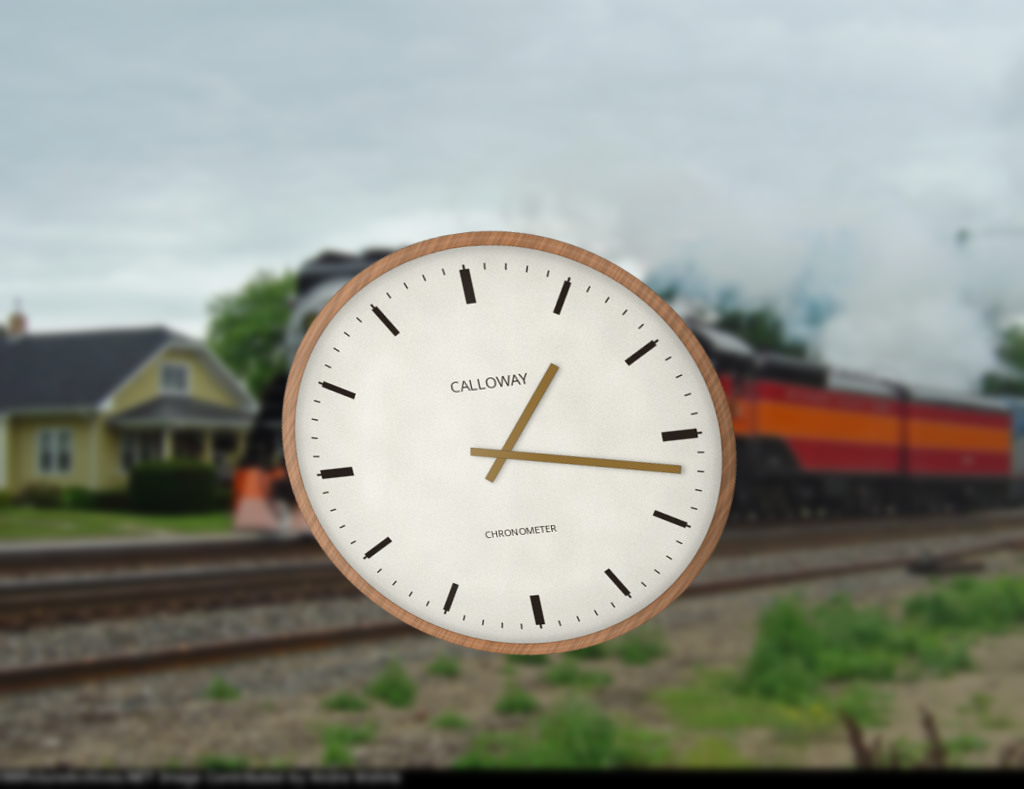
**1:17**
